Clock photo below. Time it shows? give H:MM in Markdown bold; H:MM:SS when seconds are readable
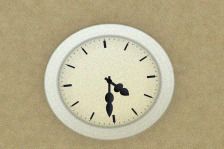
**4:31**
